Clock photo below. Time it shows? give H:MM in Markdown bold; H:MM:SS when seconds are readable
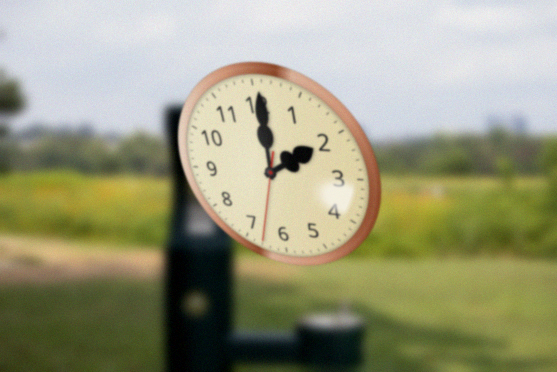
**2:00:33**
